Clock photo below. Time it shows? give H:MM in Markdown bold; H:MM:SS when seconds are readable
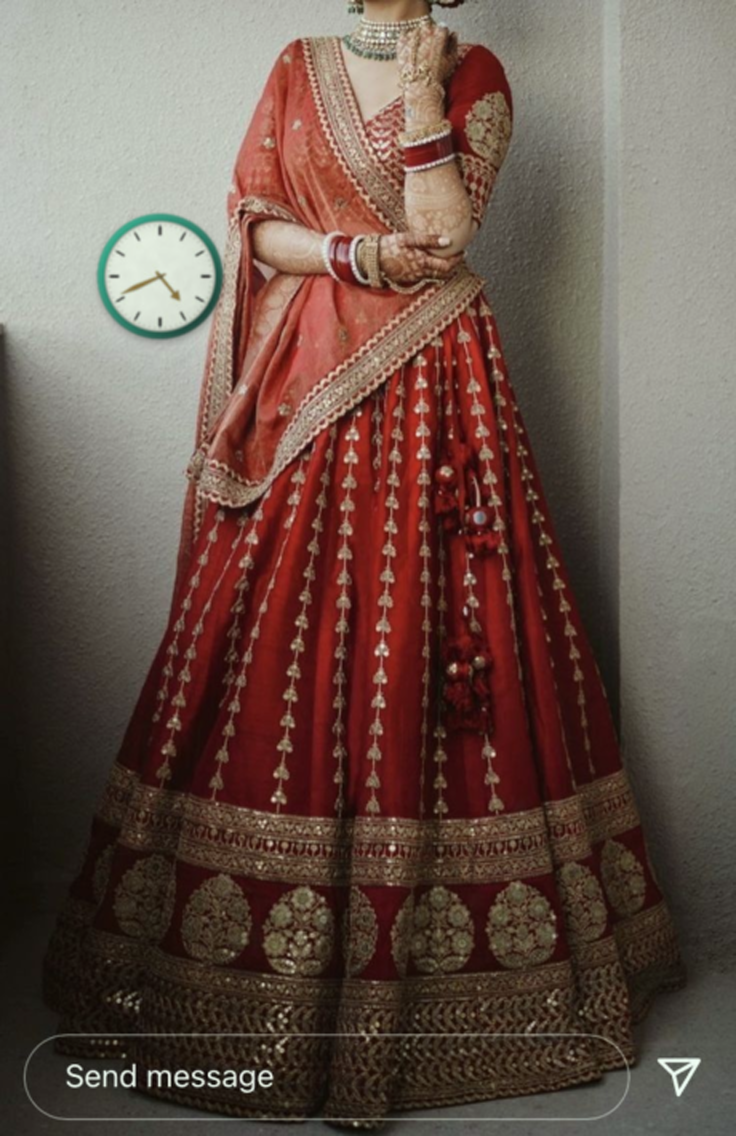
**4:41**
